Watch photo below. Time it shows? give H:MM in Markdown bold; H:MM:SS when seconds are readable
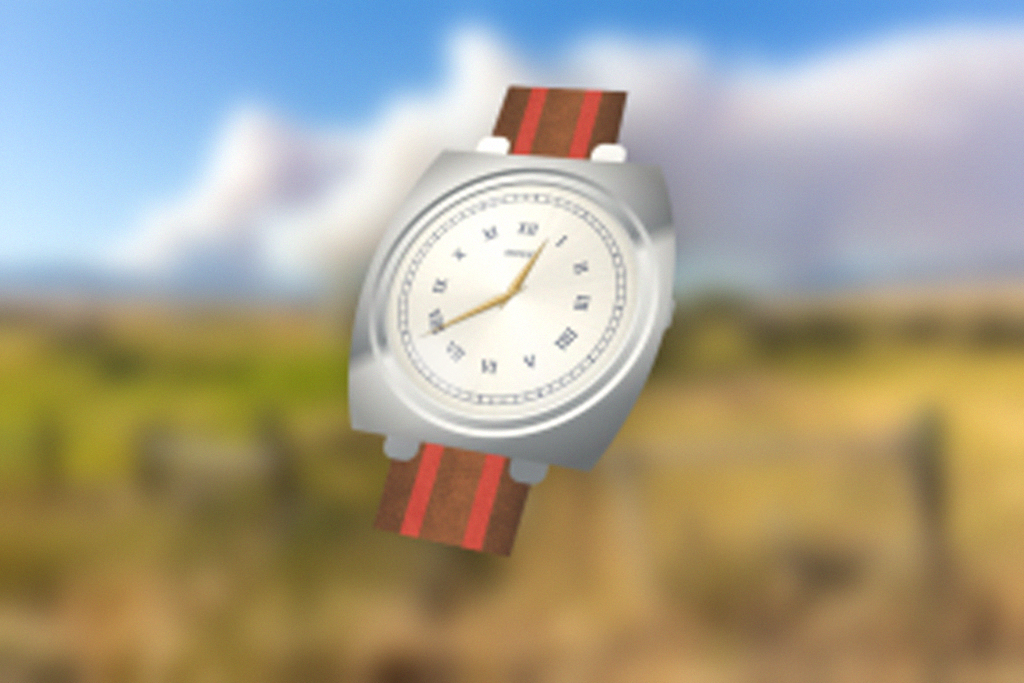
**12:39**
